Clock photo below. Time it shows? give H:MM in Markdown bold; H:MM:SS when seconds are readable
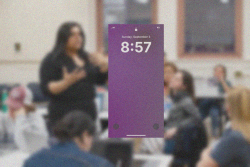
**8:57**
